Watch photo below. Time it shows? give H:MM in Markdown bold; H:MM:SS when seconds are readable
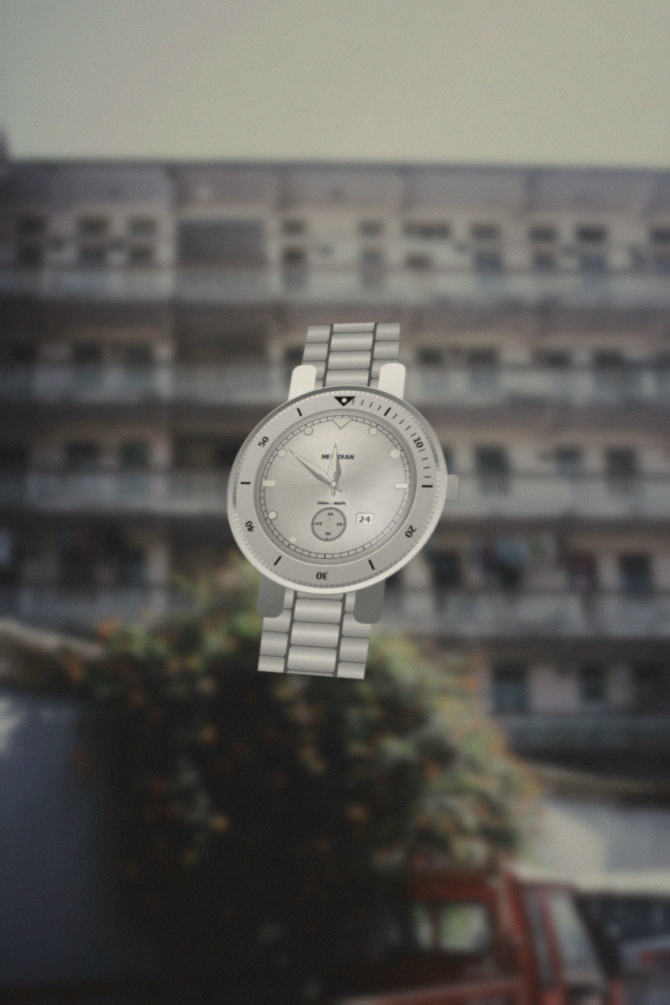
**11:51**
